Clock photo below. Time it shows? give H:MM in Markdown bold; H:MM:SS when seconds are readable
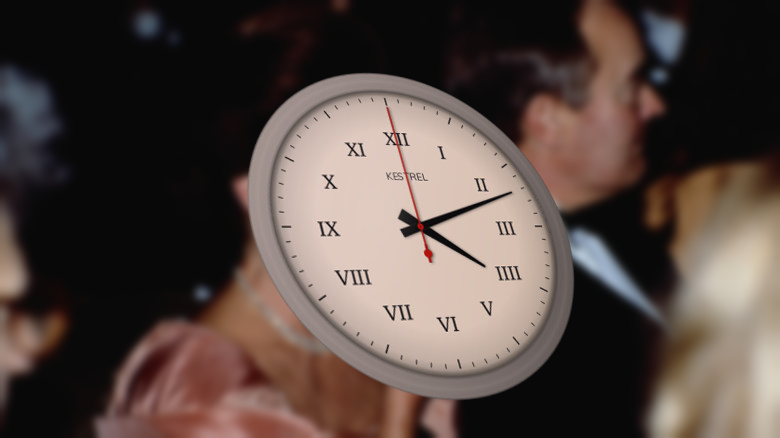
**4:12:00**
